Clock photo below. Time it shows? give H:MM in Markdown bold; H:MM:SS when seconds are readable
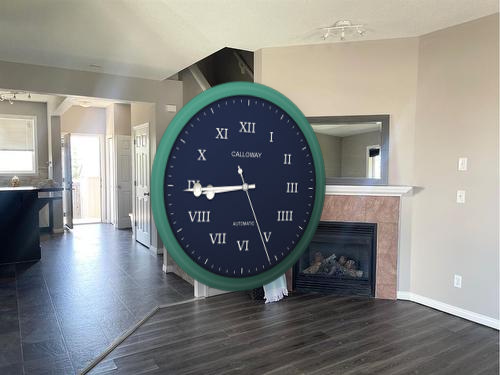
**8:44:26**
